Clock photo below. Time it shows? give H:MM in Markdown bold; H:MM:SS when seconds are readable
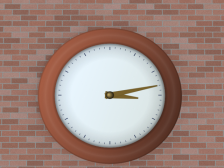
**3:13**
